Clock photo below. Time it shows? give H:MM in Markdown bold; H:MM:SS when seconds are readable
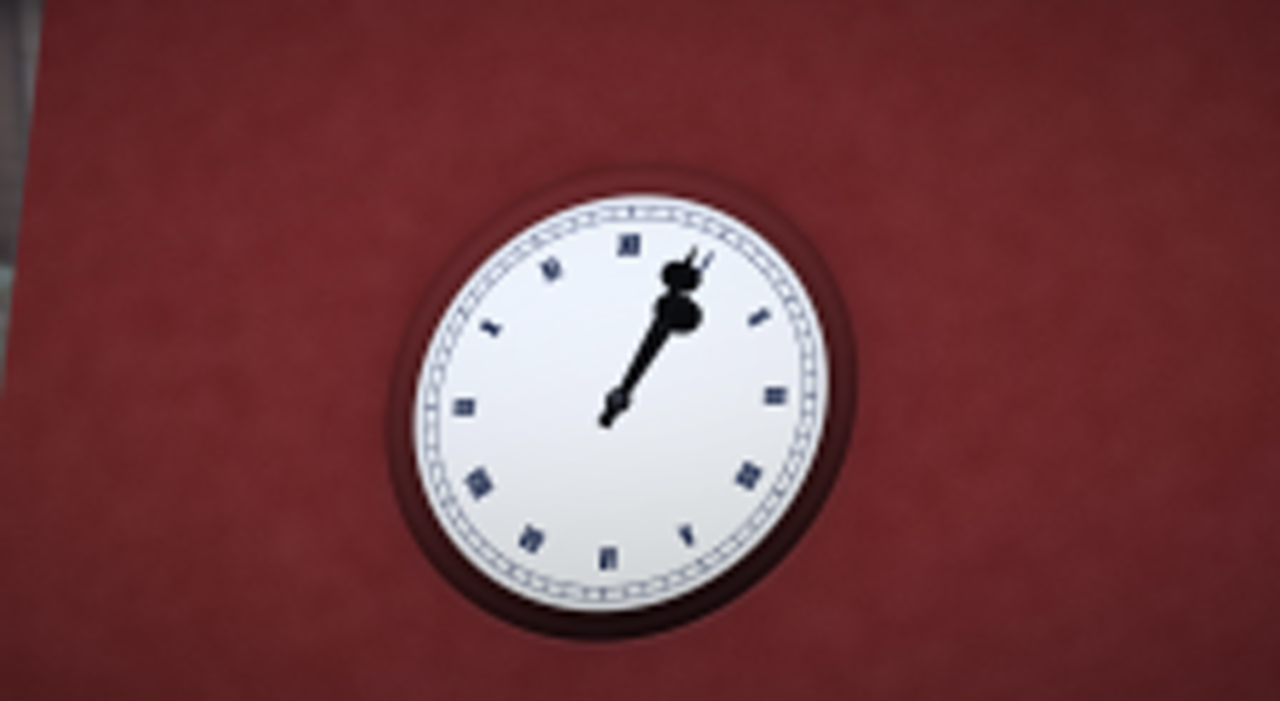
**1:04**
